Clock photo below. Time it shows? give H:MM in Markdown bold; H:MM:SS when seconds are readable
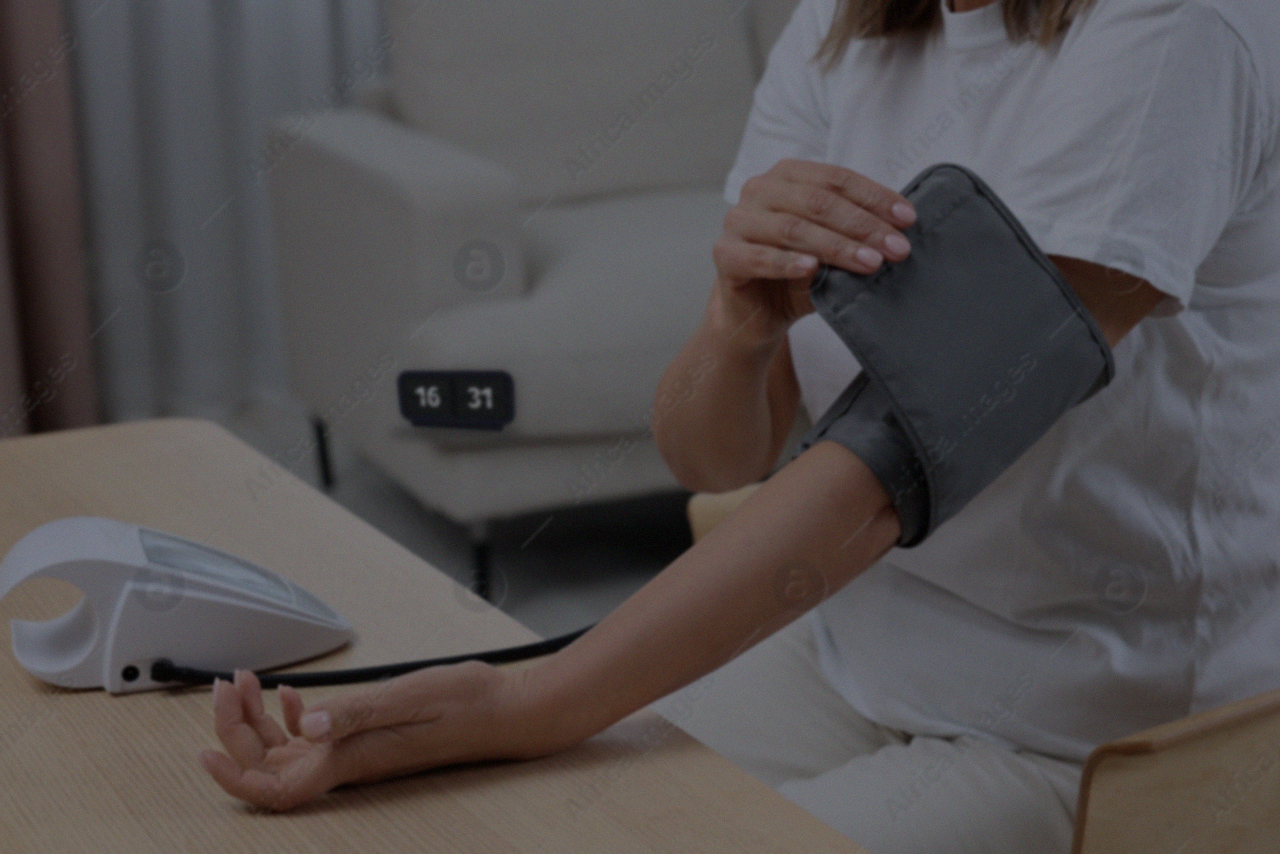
**16:31**
